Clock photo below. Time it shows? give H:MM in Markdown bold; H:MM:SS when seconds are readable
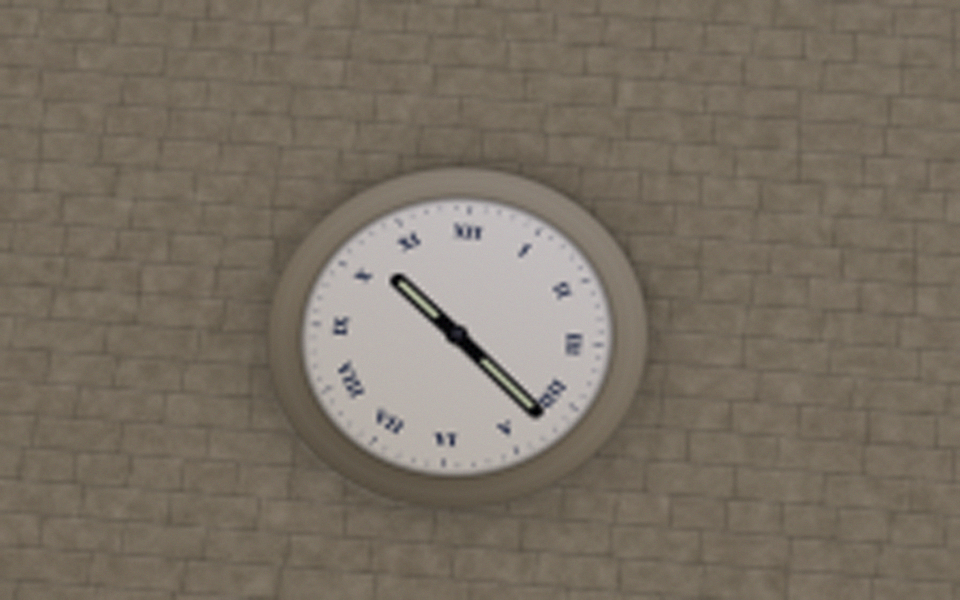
**10:22**
